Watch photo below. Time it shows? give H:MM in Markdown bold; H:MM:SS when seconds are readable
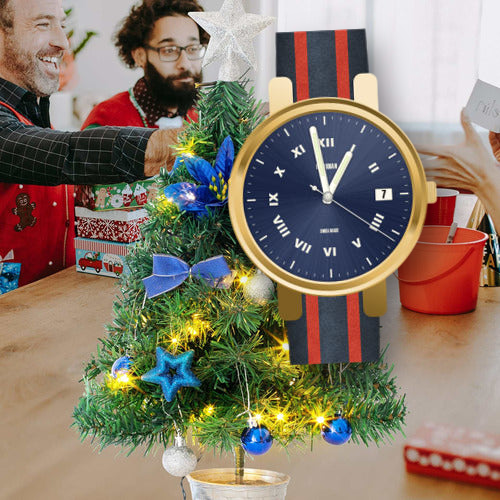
**12:58:21**
